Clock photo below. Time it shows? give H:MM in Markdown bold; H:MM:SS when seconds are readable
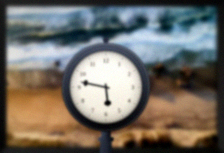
**5:47**
